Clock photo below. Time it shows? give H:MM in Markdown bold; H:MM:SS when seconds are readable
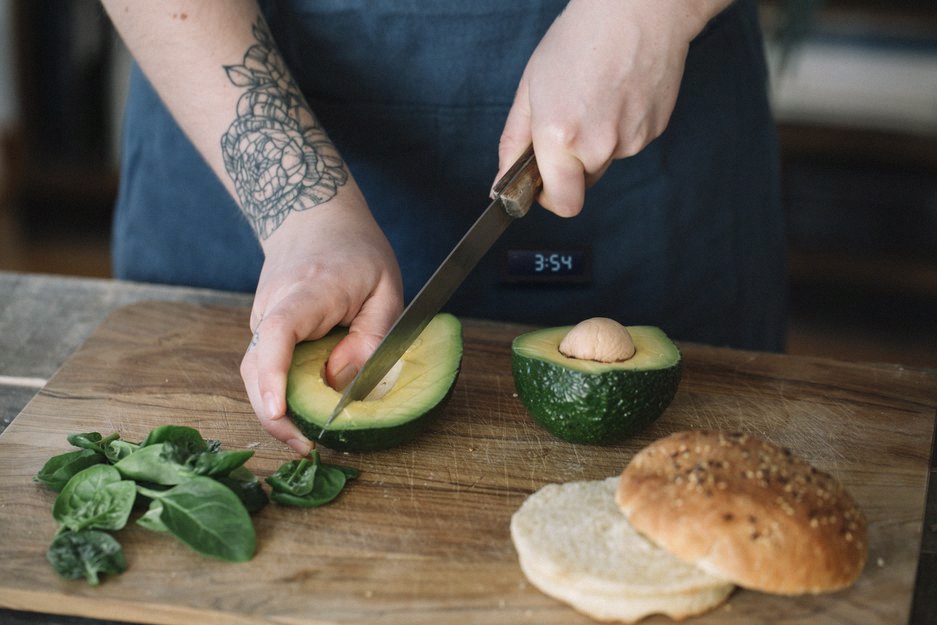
**3:54**
